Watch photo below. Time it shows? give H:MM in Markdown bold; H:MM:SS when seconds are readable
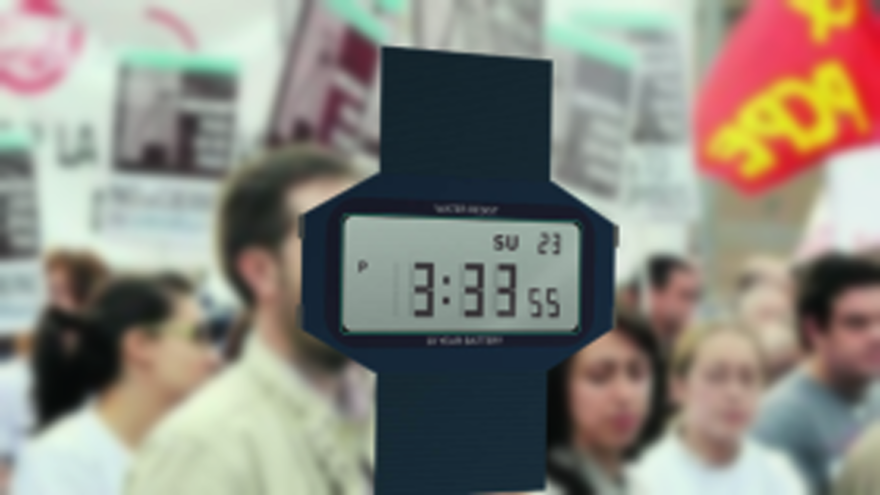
**3:33:55**
